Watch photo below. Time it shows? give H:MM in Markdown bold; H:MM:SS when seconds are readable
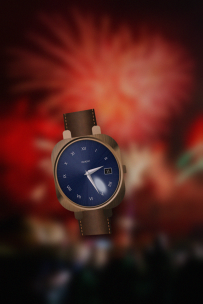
**2:26**
